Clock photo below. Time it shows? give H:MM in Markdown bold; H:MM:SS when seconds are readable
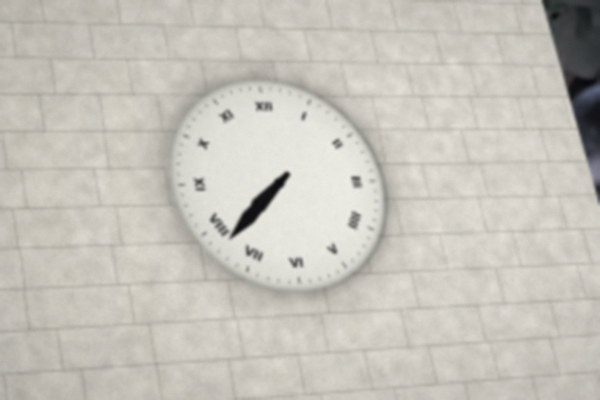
**7:38**
